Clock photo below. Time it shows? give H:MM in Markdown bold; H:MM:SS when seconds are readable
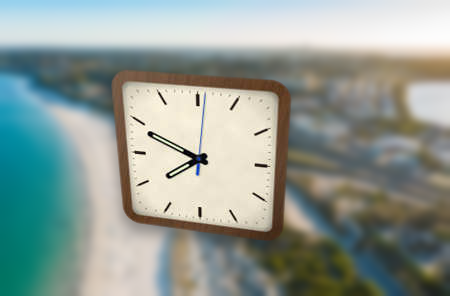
**7:49:01**
